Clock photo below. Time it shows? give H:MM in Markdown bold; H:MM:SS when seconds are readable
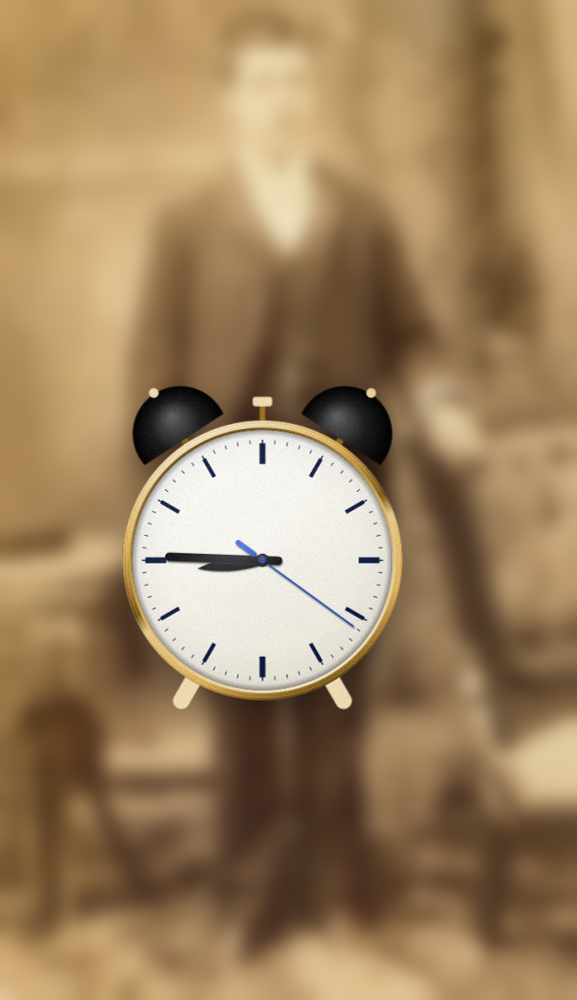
**8:45:21**
